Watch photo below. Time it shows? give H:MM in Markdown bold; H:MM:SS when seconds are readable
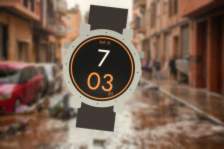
**7:03**
